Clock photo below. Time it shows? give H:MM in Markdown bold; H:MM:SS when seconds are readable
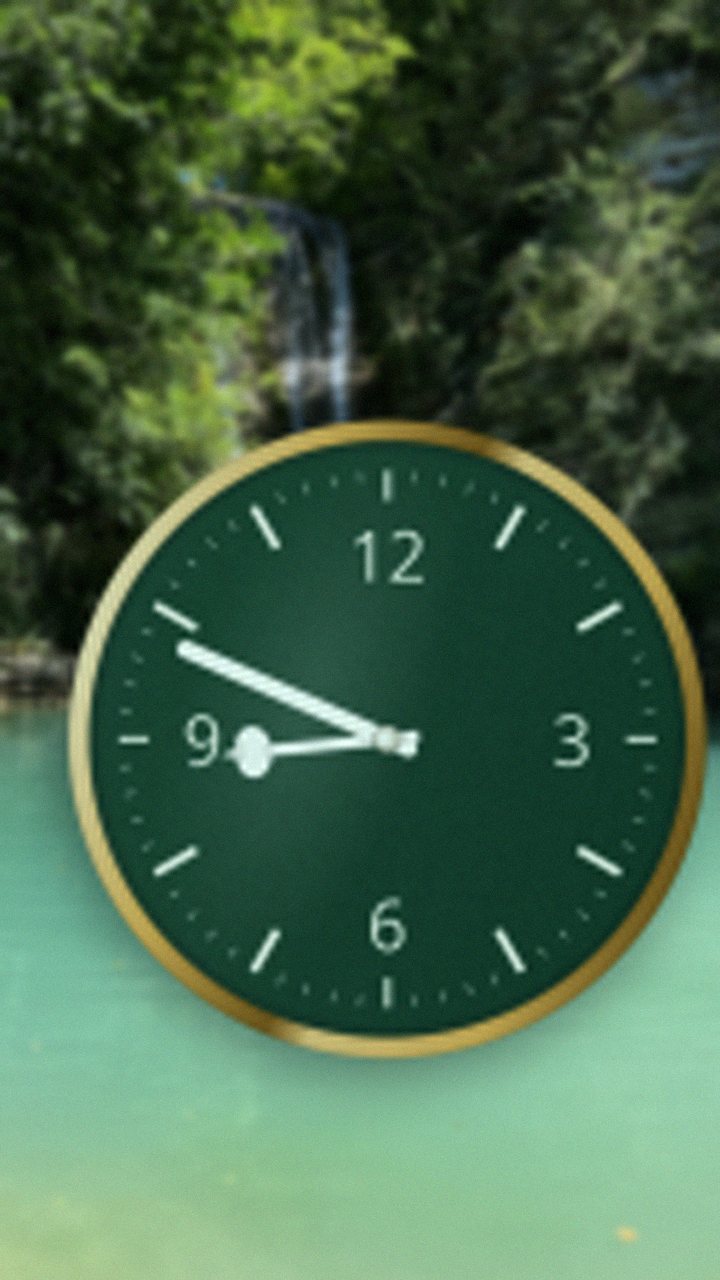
**8:49**
